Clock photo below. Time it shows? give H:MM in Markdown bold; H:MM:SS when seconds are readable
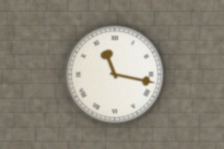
**11:17**
